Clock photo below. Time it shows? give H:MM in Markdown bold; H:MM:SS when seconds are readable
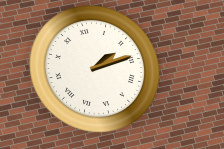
**2:14**
